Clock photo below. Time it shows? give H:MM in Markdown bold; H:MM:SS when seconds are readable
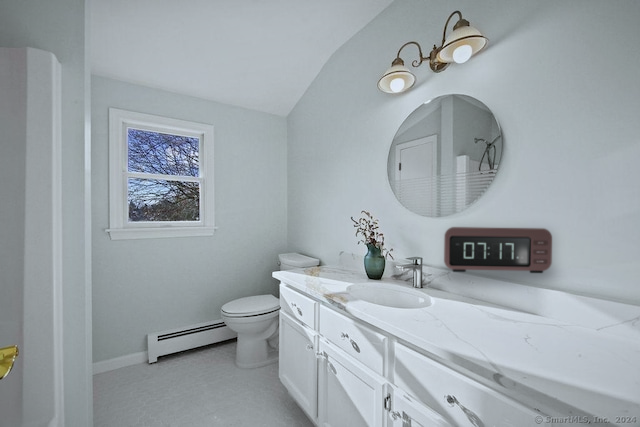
**7:17**
